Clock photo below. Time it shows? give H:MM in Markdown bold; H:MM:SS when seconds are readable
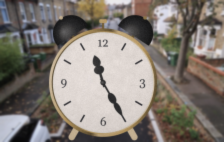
**11:25**
